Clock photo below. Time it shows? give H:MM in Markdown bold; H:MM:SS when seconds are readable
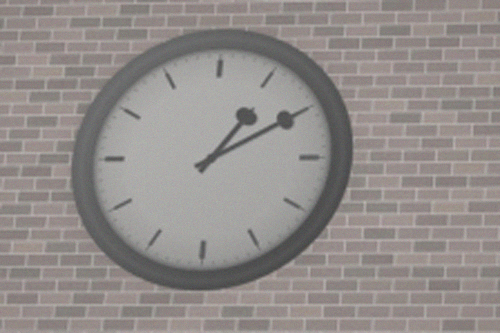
**1:10**
